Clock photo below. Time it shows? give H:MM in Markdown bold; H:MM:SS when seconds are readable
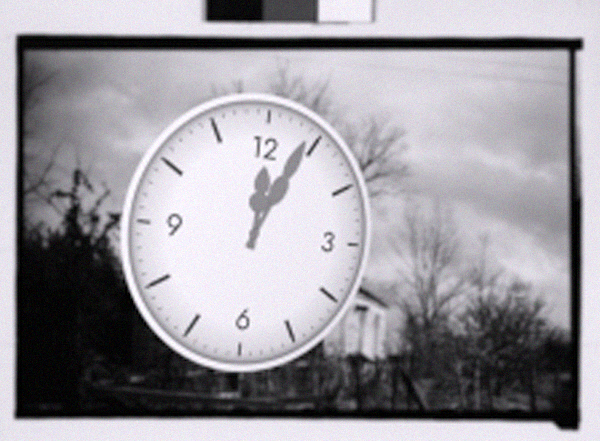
**12:04**
